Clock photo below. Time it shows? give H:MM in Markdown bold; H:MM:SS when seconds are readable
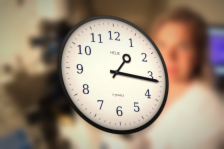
**1:16**
